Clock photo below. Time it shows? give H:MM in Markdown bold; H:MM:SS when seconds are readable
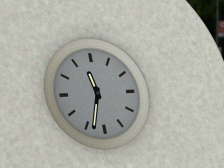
**11:33**
